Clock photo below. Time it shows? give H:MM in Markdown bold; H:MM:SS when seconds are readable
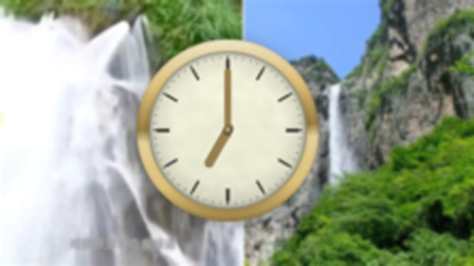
**7:00**
